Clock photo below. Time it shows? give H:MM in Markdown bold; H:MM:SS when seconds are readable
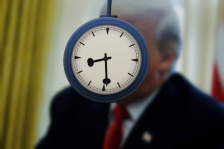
**8:29**
